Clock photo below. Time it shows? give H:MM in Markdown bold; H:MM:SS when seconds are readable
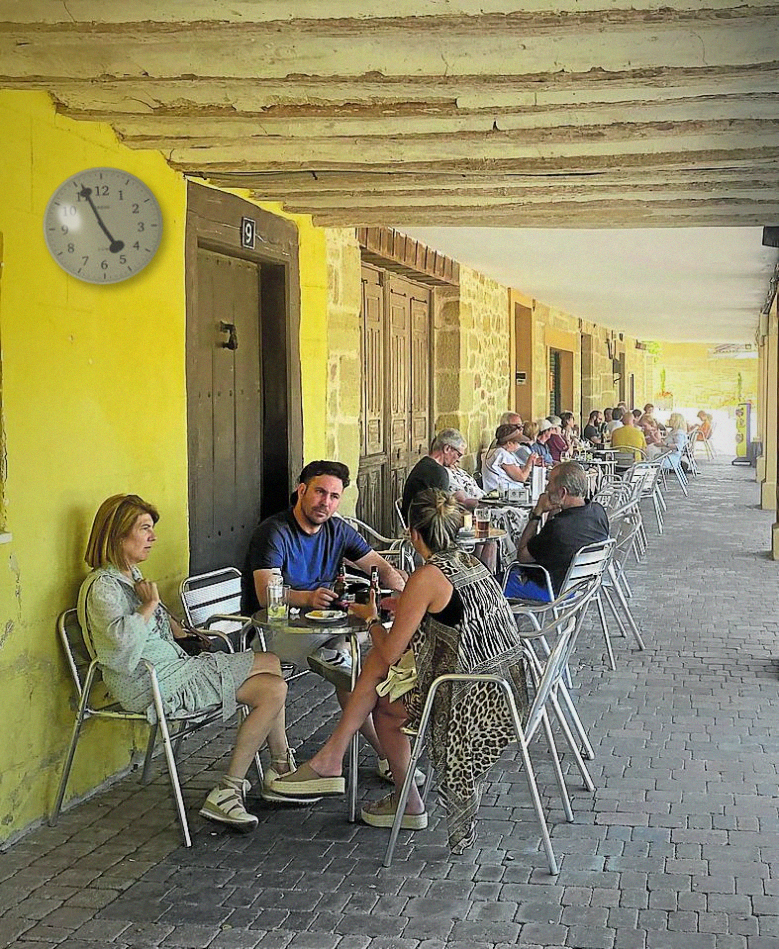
**4:56**
